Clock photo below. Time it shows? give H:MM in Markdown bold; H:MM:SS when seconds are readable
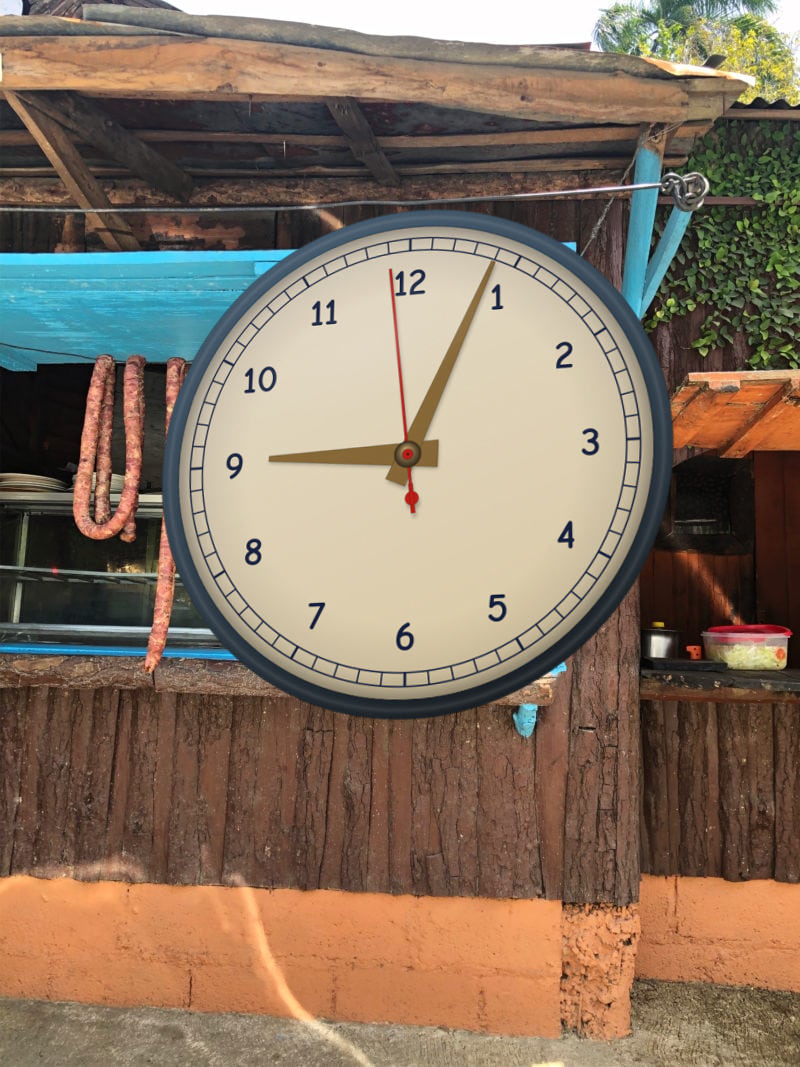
**9:03:59**
